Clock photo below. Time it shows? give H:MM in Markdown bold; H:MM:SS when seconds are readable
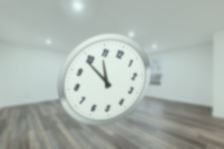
**10:49**
